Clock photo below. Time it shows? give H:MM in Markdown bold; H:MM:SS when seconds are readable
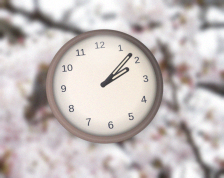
**2:08**
